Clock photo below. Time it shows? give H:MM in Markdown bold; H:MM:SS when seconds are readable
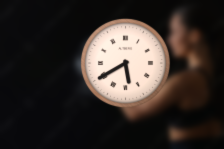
**5:40**
